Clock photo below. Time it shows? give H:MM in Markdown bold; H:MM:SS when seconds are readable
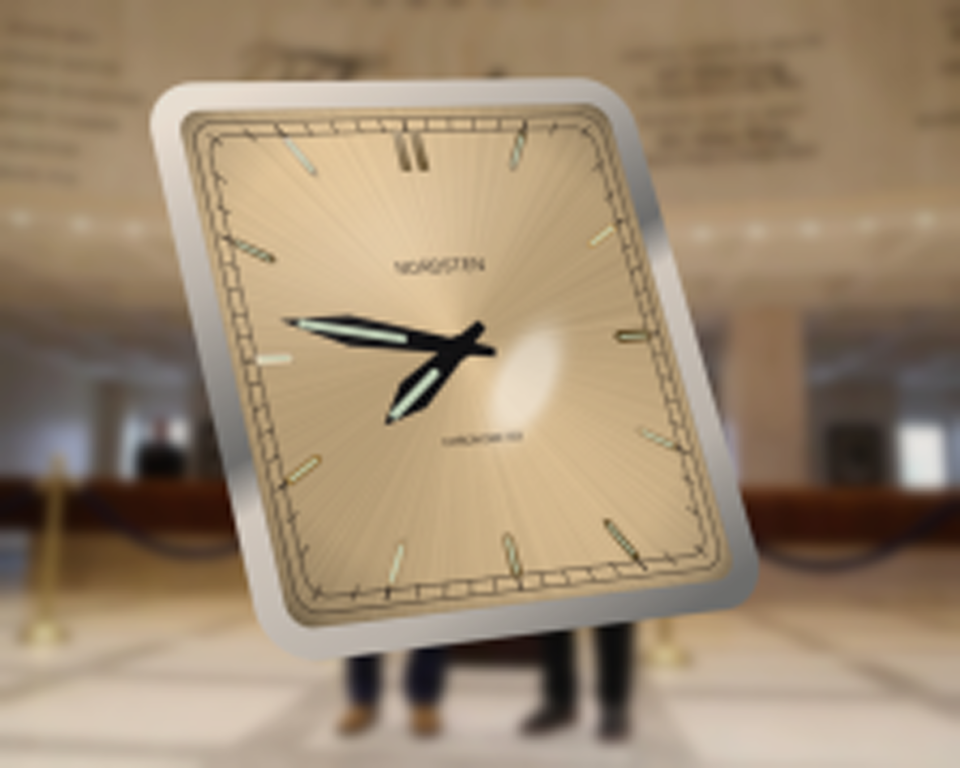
**7:47**
